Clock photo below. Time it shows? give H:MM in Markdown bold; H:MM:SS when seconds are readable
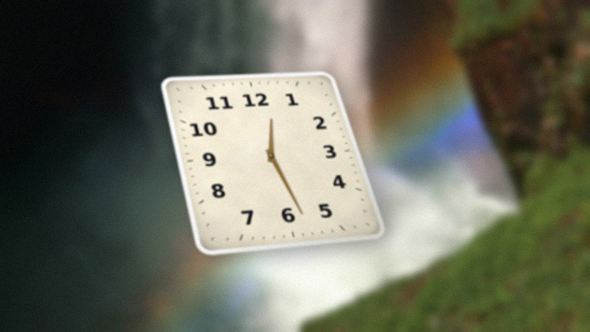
**12:28**
